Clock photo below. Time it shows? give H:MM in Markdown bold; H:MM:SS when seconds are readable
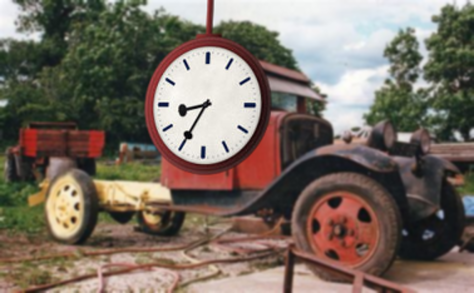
**8:35**
